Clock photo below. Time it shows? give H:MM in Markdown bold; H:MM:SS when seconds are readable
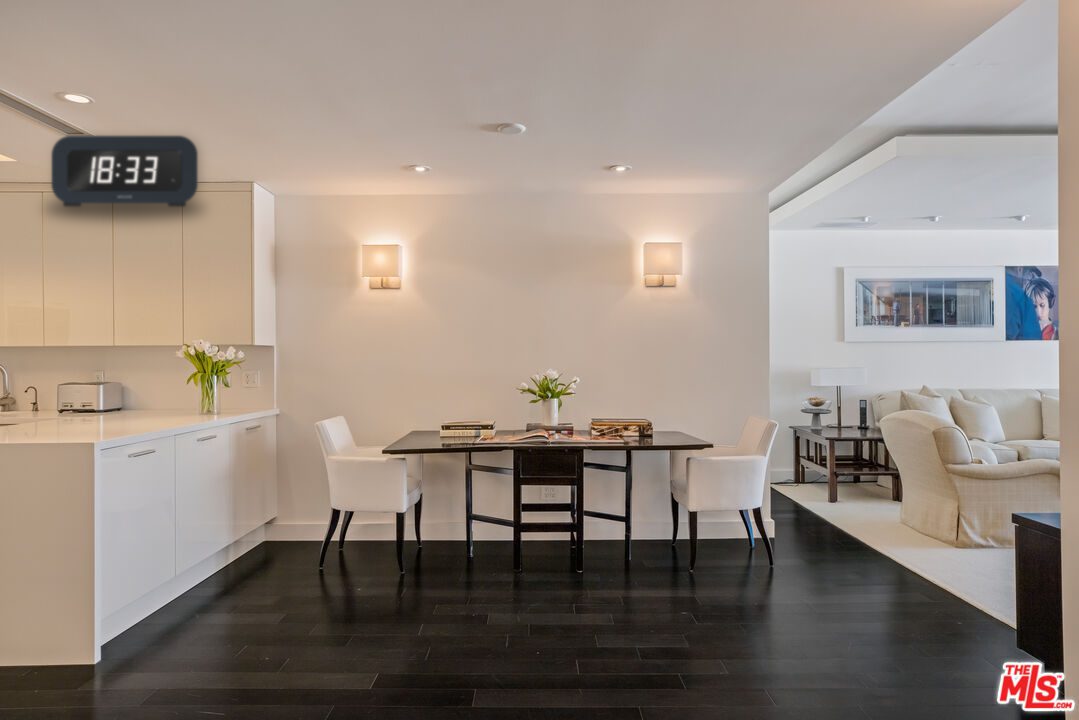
**18:33**
